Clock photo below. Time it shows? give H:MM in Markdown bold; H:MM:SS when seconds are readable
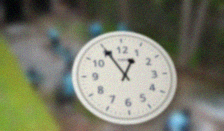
**12:55**
